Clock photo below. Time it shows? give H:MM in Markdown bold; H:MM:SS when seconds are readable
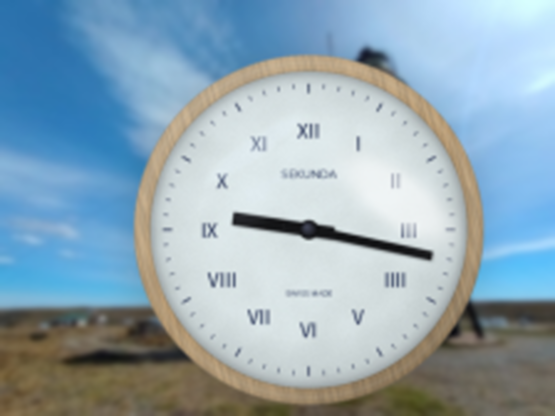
**9:17**
